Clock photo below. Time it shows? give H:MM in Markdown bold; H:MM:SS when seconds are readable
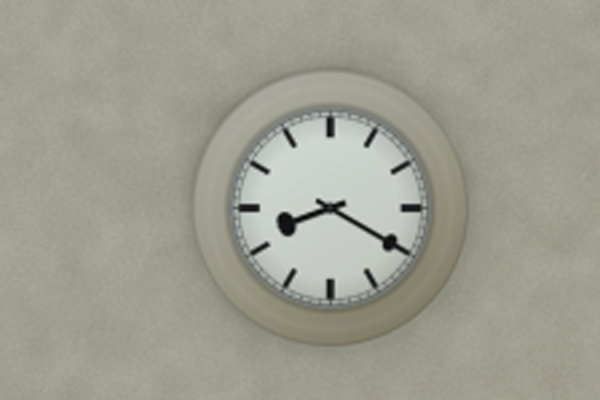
**8:20**
